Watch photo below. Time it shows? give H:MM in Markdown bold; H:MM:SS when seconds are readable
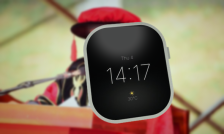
**14:17**
